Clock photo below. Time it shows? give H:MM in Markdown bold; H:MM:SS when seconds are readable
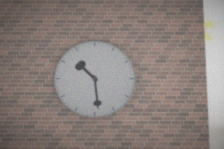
**10:29**
